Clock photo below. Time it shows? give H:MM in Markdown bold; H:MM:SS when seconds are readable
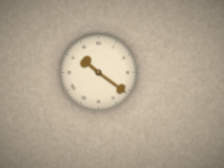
**10:21**
